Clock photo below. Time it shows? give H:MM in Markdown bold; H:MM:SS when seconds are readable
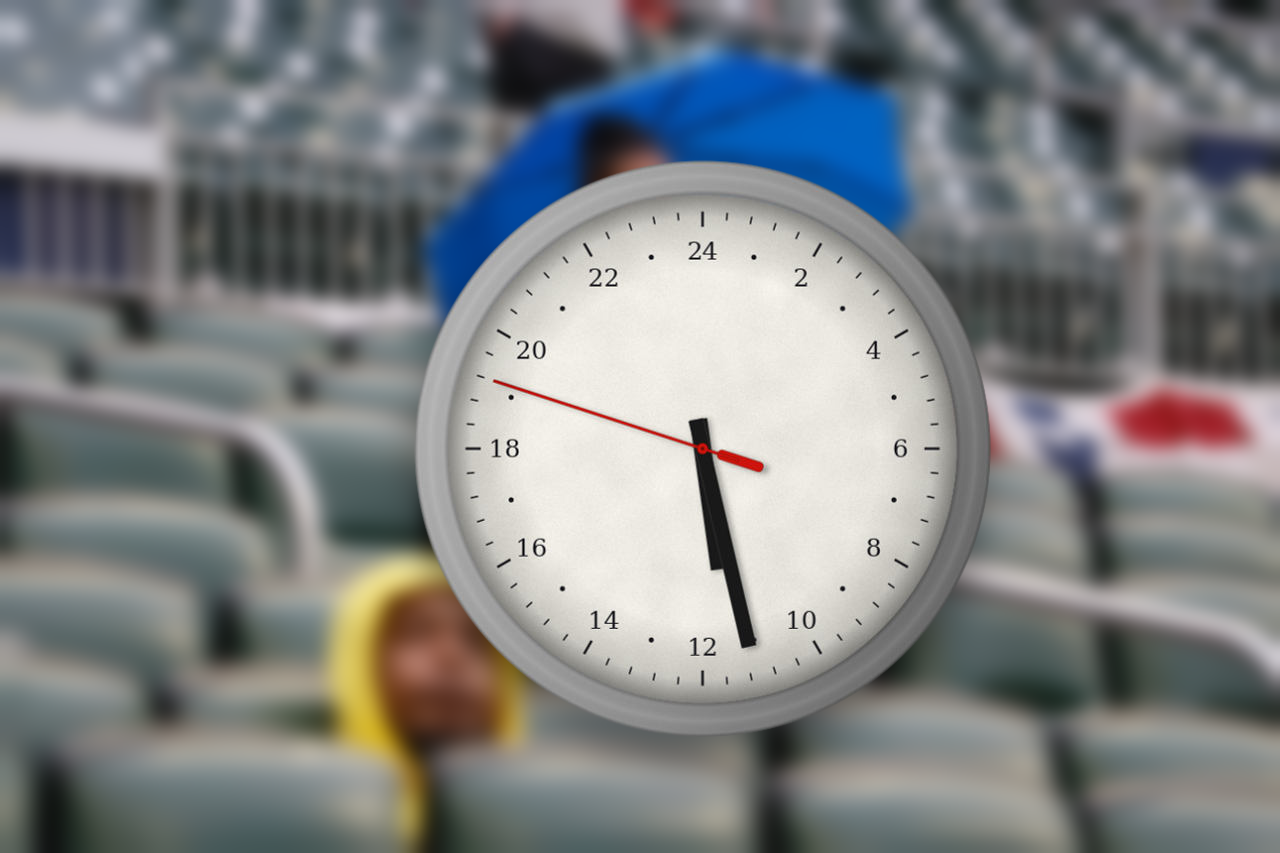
**11:27:48**
